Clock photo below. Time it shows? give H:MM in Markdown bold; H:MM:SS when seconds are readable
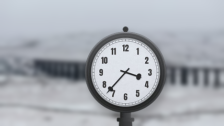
**3:37**
